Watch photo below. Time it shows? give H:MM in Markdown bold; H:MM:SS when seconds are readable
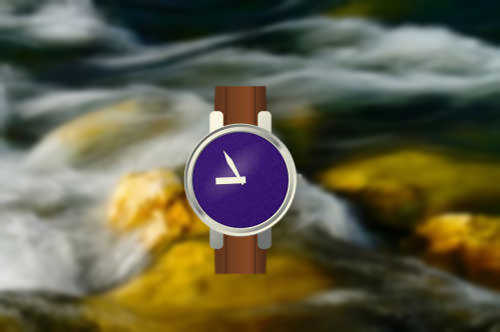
**8:55**
